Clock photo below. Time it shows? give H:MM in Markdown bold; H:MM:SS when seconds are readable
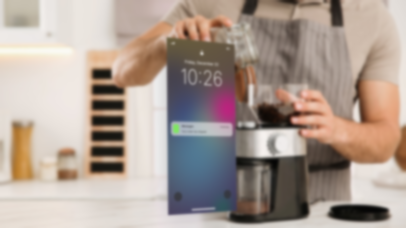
**10:26**
